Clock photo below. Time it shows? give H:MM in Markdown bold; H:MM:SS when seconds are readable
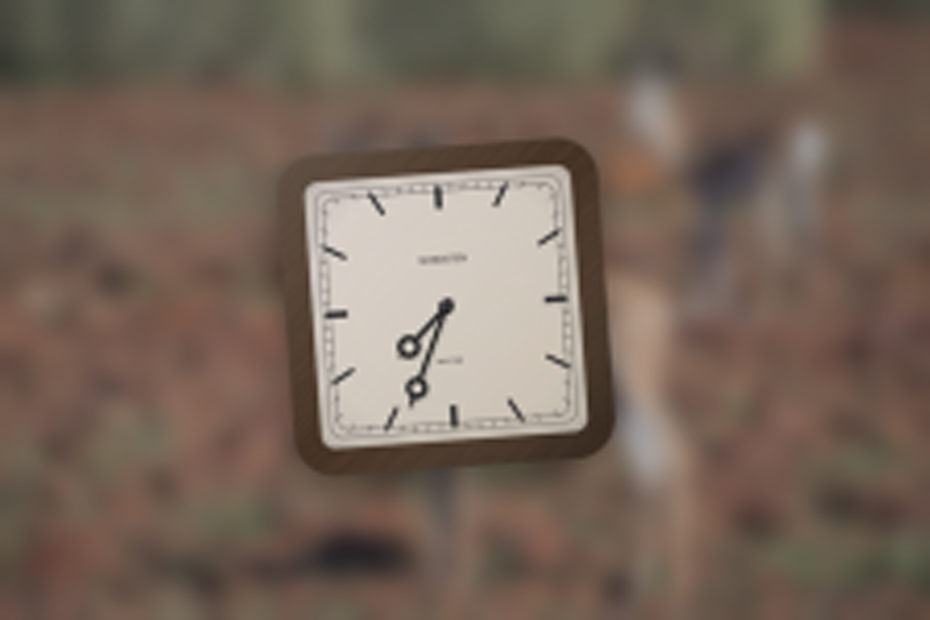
**7:34**
